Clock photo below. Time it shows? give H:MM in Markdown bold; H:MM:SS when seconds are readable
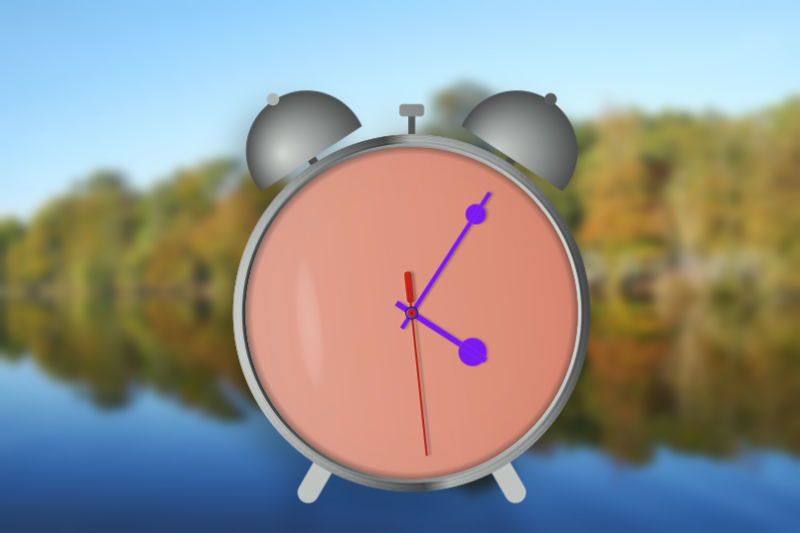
**4:05:29**
